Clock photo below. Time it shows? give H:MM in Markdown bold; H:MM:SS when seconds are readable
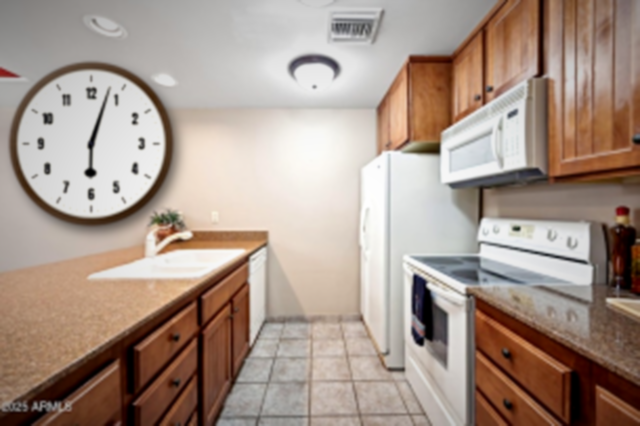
**6:03**
